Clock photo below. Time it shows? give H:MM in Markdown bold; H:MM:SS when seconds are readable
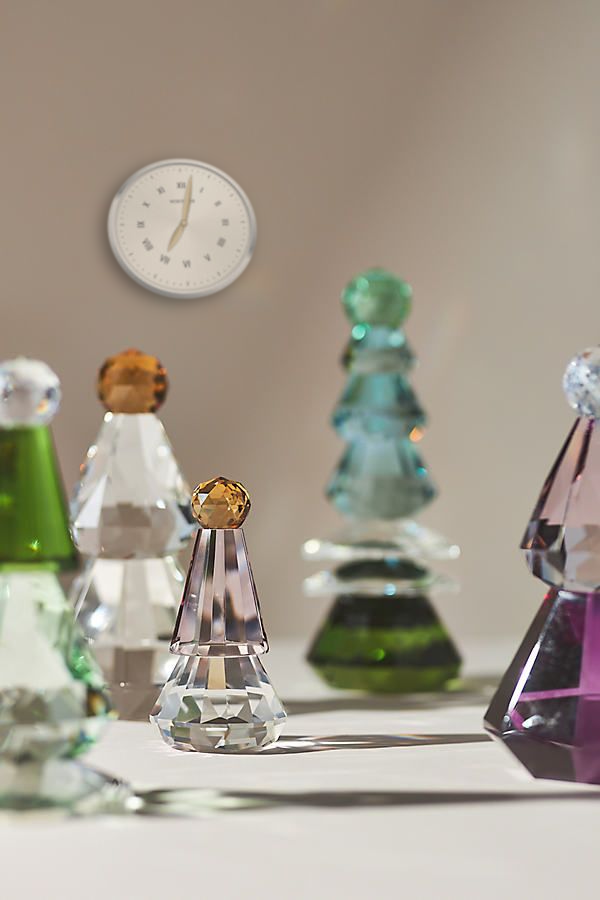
**7:02**
